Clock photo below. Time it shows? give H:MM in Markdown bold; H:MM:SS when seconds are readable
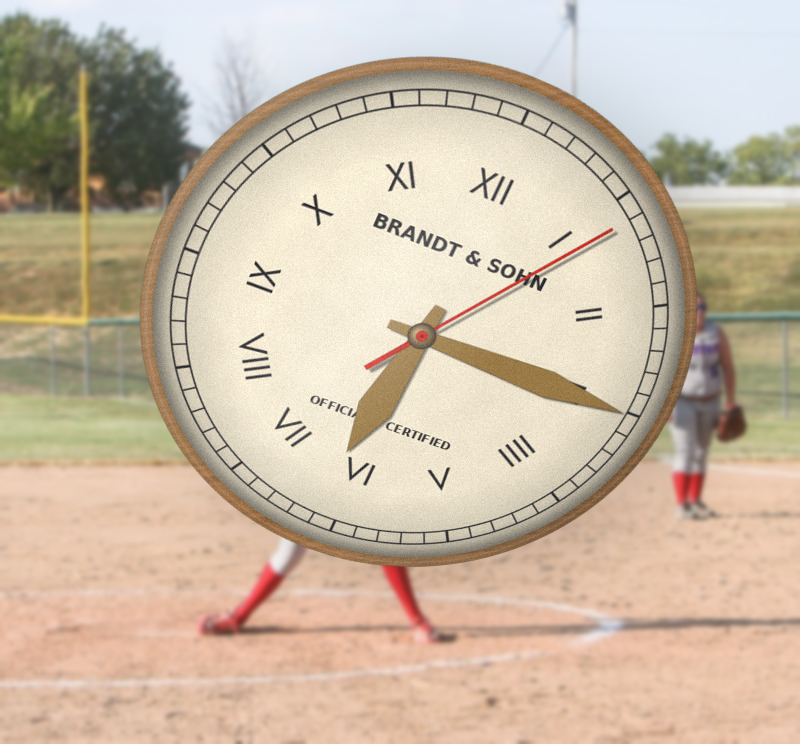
**6:15:06**
